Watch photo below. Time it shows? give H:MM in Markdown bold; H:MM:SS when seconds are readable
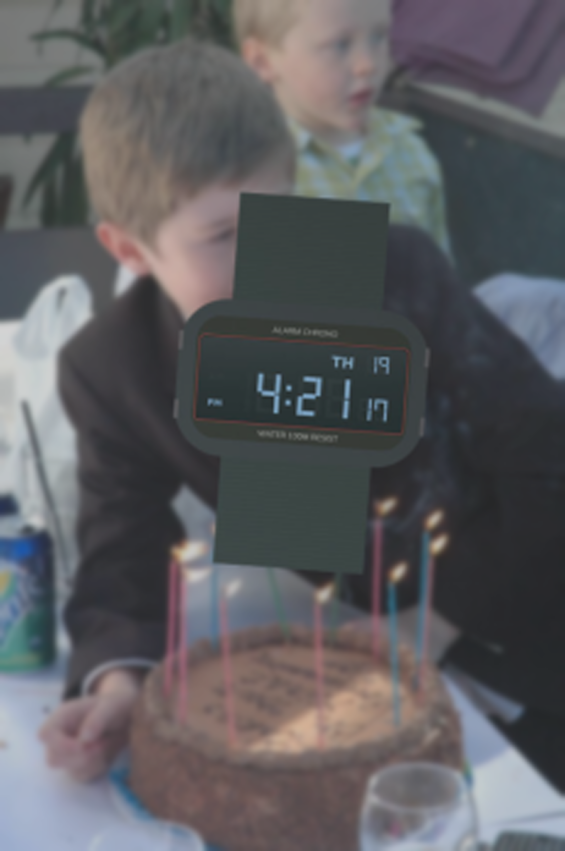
**4:21:17**
